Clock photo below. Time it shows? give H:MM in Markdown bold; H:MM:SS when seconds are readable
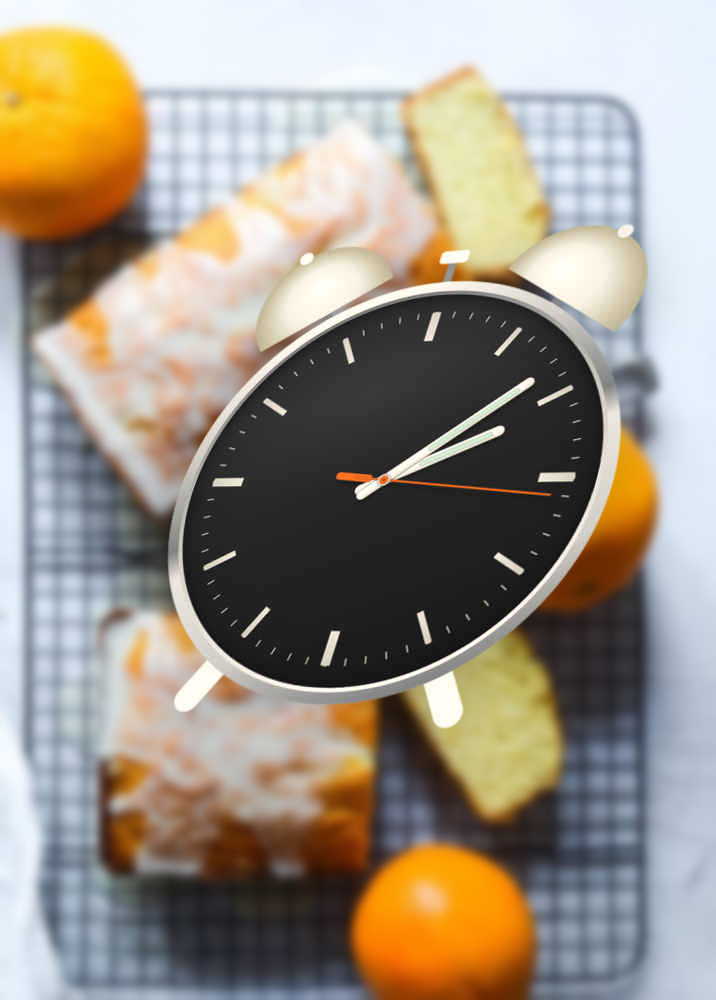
**2:08:16**
